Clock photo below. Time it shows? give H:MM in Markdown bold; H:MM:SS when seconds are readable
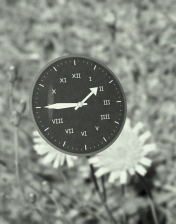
**1:45**
